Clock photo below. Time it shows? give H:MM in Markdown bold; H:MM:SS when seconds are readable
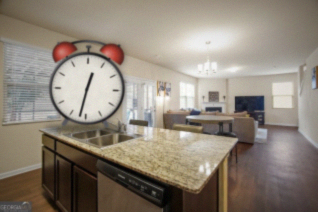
**12:32**
